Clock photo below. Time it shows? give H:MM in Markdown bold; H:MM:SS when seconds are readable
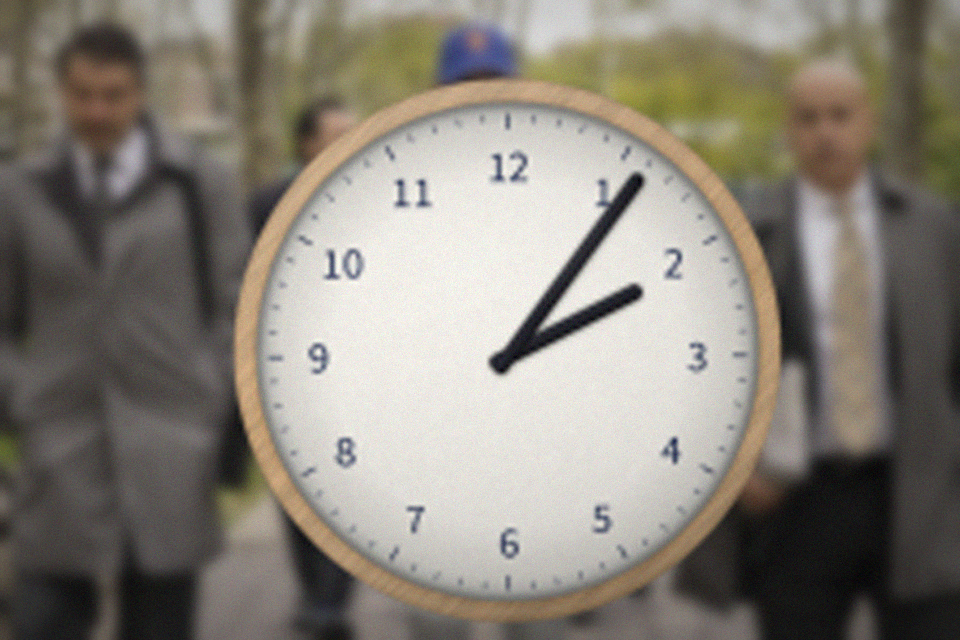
**2:06**
